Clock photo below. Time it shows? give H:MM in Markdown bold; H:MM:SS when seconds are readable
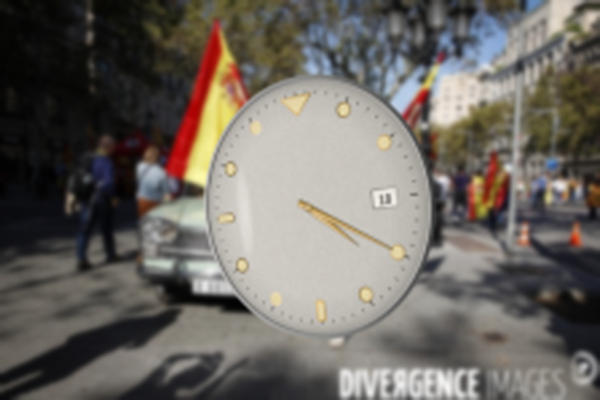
**4:20**
